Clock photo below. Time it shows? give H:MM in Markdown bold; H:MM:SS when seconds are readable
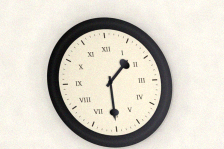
**1:30**
